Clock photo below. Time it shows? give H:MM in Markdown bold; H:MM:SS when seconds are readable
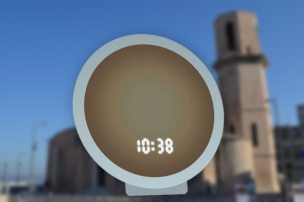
**10:38**
